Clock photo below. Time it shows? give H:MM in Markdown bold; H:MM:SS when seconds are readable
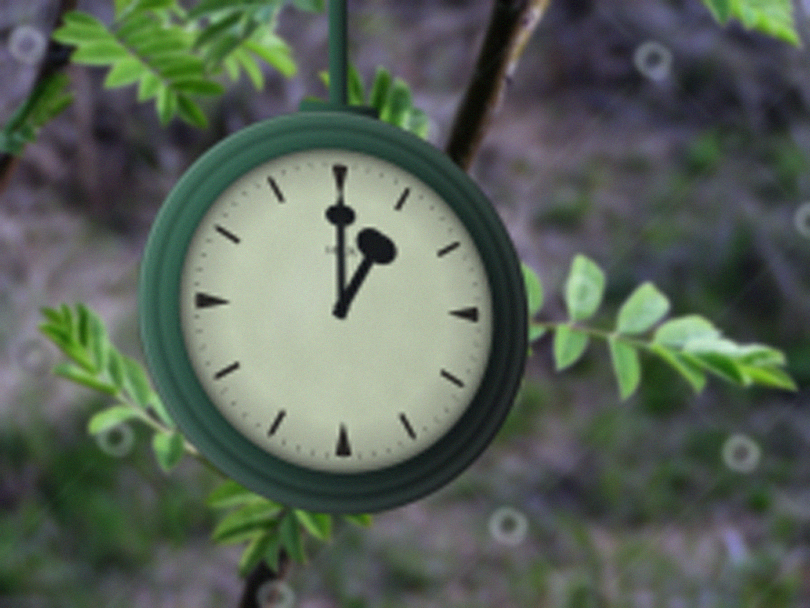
**1:00**
